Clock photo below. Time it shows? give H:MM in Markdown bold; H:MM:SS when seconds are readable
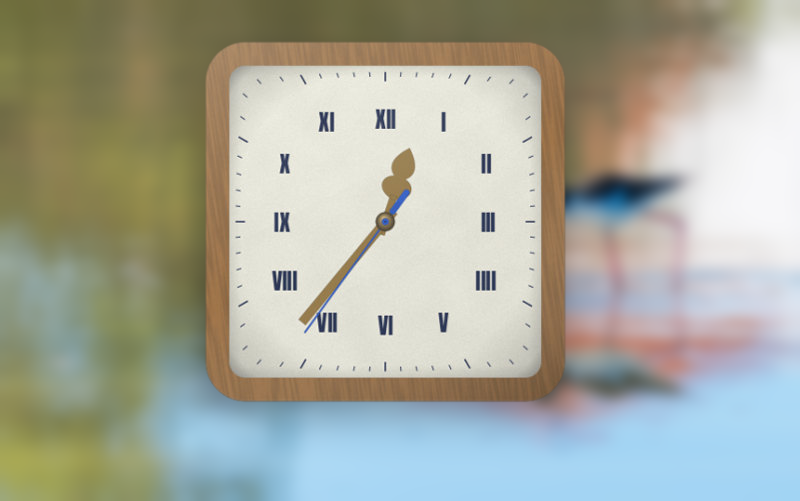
**12:36:36**
